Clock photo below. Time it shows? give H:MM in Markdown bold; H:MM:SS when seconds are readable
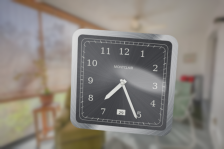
**7:26**
